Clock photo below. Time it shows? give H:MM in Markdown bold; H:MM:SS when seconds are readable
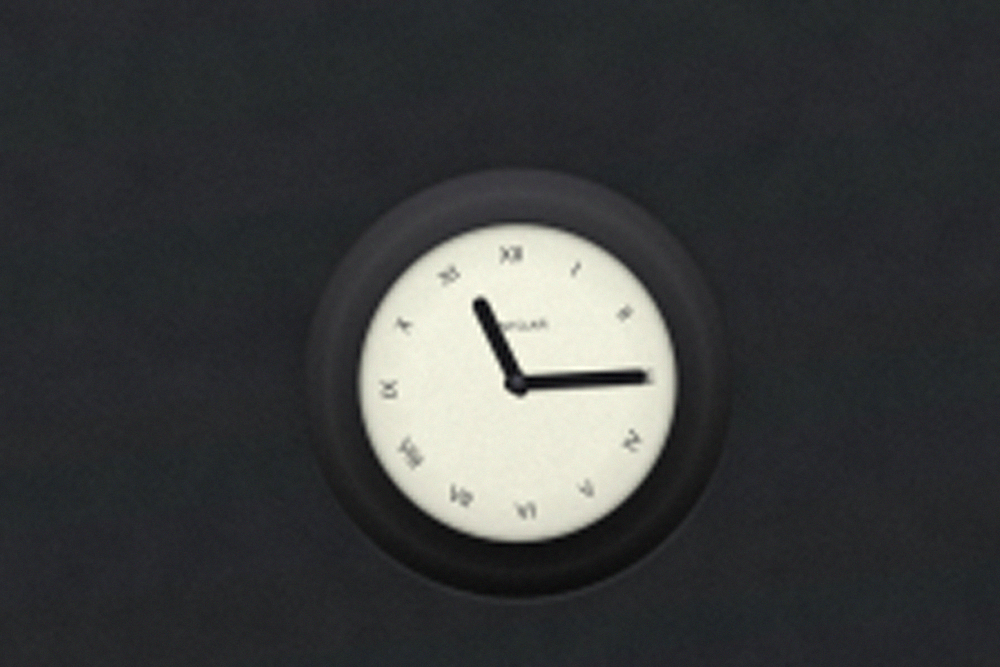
**11:15**
